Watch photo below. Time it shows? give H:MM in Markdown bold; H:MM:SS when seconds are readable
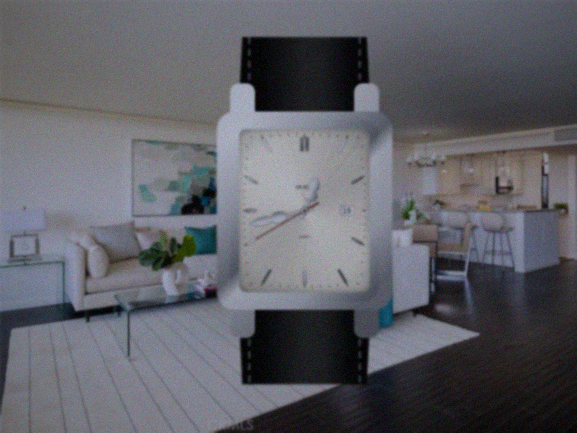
**12:42:40**
